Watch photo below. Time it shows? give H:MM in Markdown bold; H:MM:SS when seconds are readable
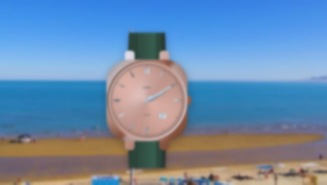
**2:10**
